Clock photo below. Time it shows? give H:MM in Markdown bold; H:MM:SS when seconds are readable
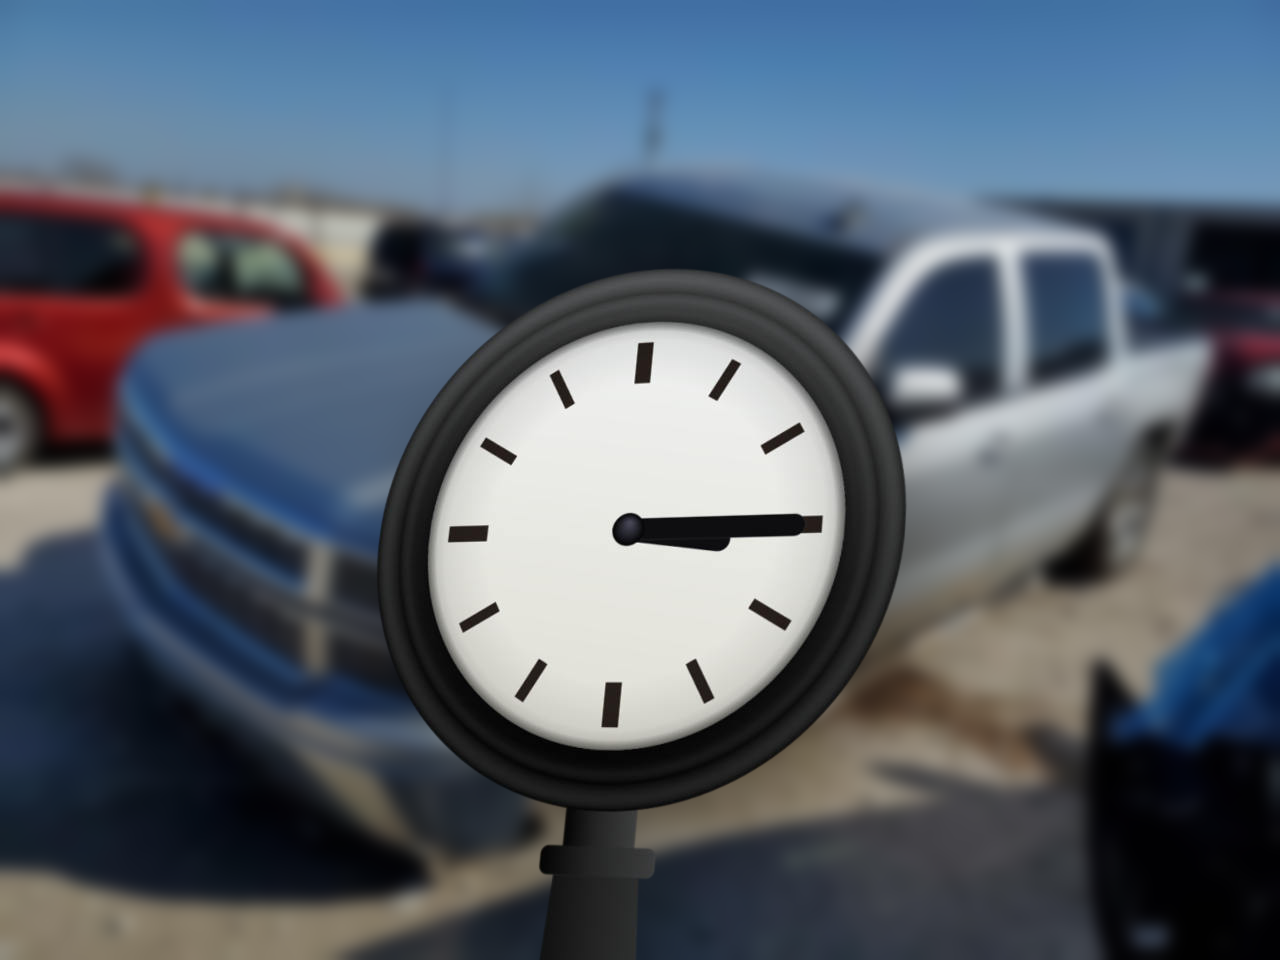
**3:15**
